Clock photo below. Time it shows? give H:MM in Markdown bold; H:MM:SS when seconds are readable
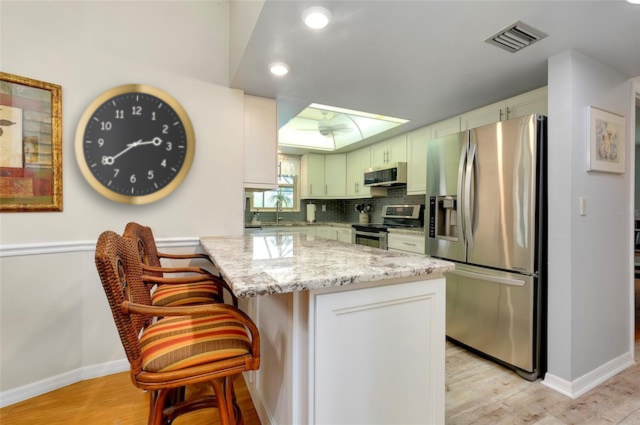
**2:39**
